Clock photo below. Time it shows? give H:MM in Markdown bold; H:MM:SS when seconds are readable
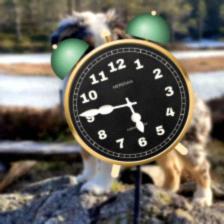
**5:46**
